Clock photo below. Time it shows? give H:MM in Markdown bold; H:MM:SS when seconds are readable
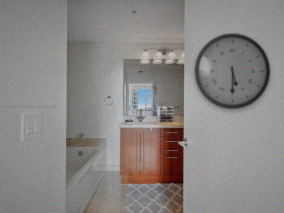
**5:30**
